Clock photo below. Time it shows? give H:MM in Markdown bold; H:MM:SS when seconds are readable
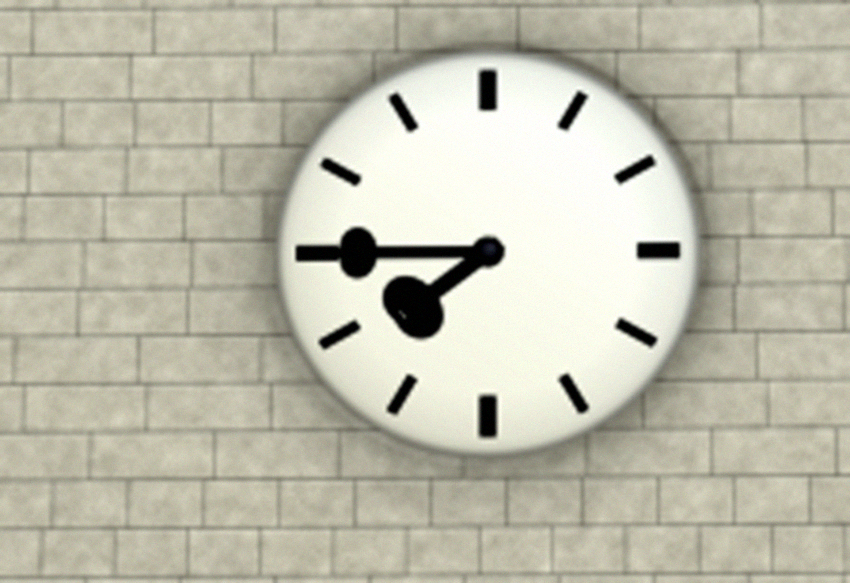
**7:45**
